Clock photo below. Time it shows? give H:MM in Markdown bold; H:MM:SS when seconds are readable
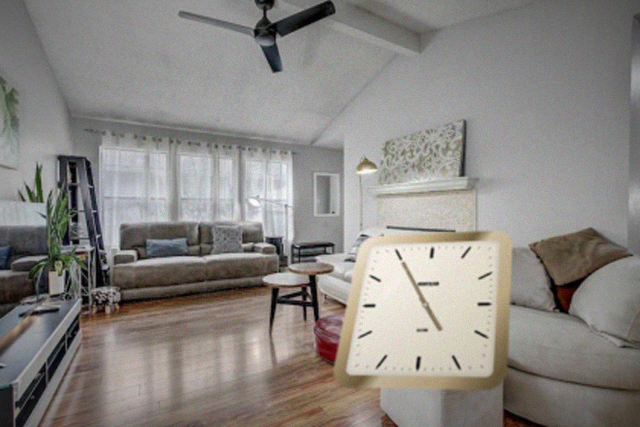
**4:55**
